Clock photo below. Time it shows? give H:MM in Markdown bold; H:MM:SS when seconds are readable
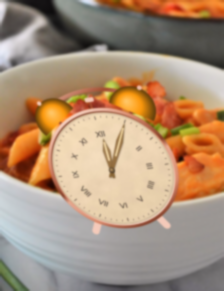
**12:05**
